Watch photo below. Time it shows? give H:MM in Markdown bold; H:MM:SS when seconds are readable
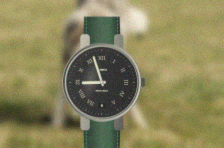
**8:57**
